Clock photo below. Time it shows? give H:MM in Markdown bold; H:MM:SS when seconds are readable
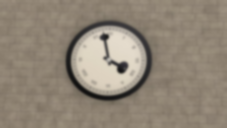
**3:58**
